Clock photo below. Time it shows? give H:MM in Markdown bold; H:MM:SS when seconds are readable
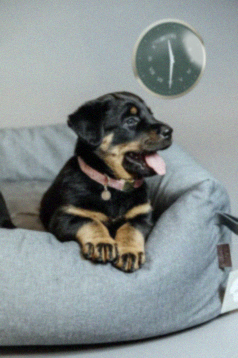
**11:30**
